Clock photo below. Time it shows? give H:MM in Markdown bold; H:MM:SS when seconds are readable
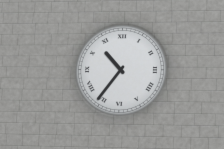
**10:36**
